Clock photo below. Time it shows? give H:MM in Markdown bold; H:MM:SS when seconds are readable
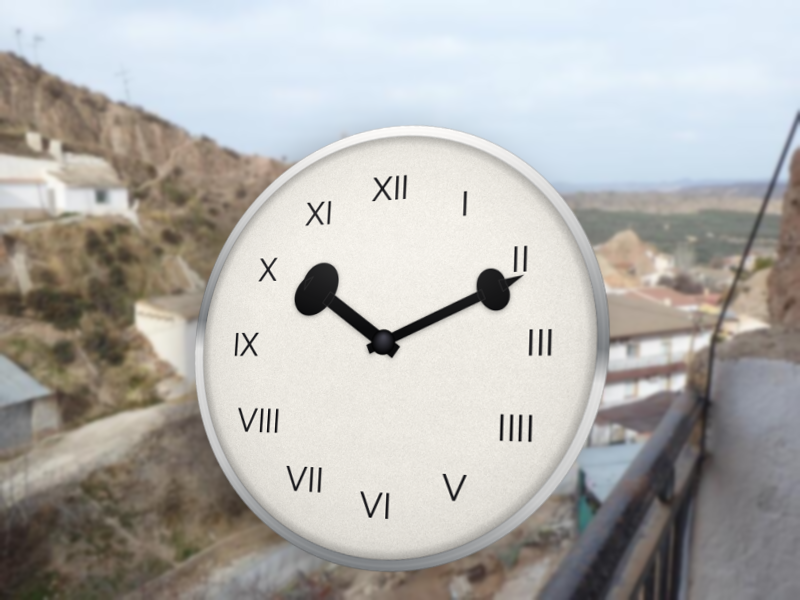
**10:11**
